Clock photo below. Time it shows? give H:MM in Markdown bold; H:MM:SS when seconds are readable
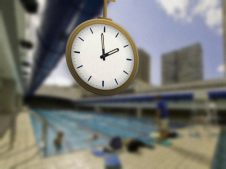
**1:59**
